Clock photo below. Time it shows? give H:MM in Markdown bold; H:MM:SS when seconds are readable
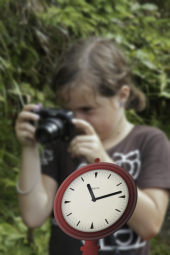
**11:13**
